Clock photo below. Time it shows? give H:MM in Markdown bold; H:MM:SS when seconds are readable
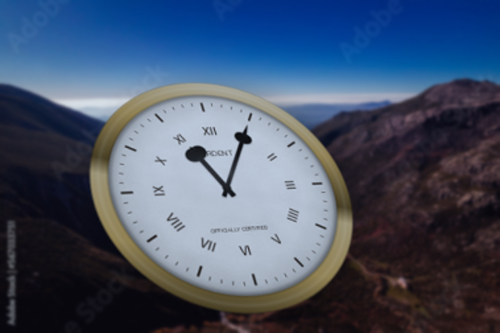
**11:05**
